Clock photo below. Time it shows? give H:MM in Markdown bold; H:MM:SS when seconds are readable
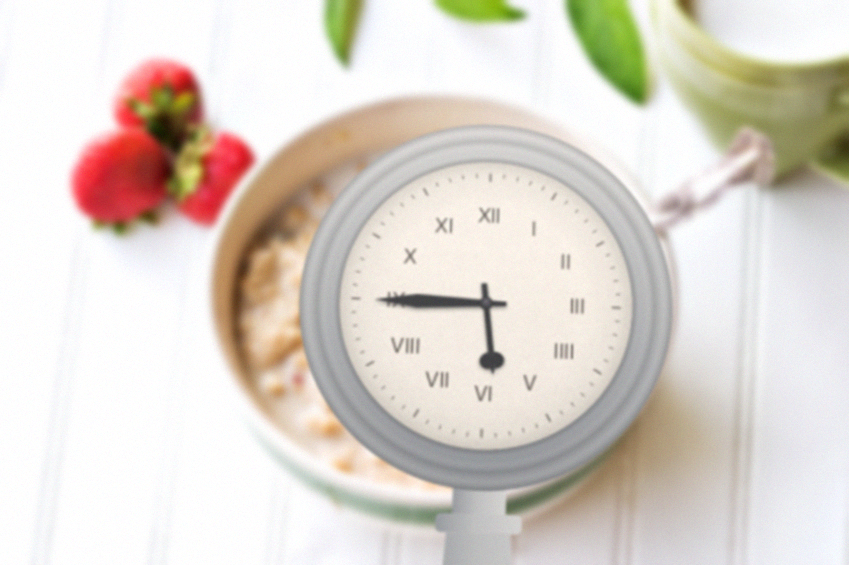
**5:45**
